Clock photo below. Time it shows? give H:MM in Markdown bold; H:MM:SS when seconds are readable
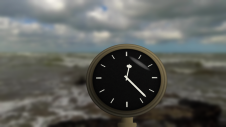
**12:23**
